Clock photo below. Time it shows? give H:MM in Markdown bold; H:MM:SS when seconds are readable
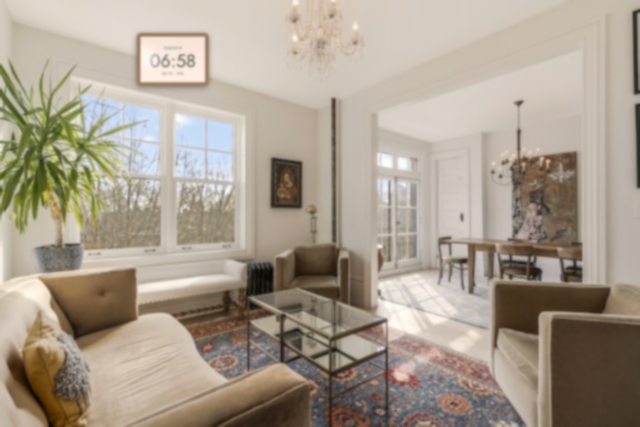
**6:58**
